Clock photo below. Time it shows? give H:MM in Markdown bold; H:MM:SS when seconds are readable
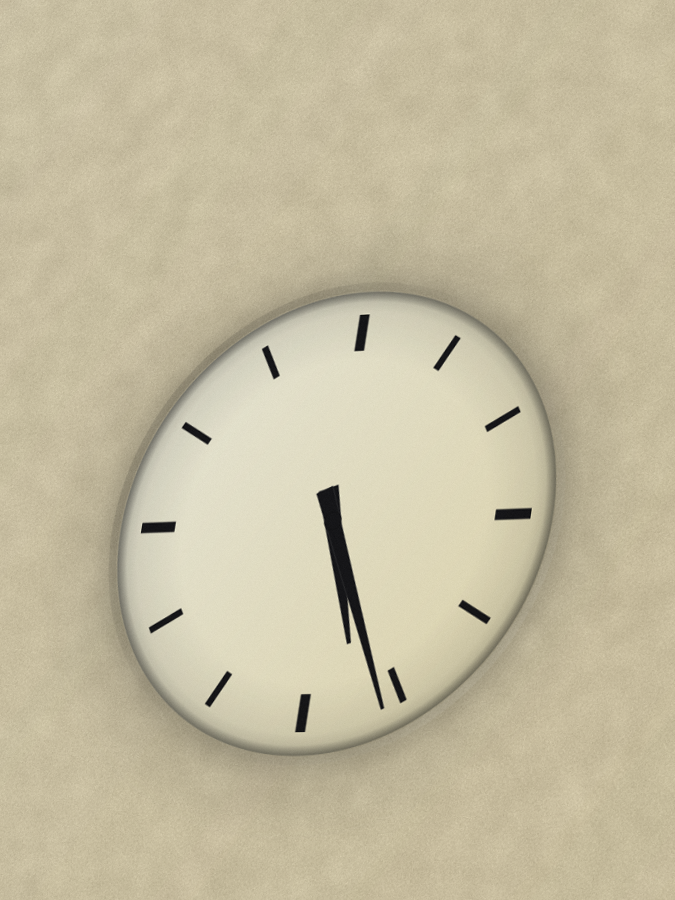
**5:26**
